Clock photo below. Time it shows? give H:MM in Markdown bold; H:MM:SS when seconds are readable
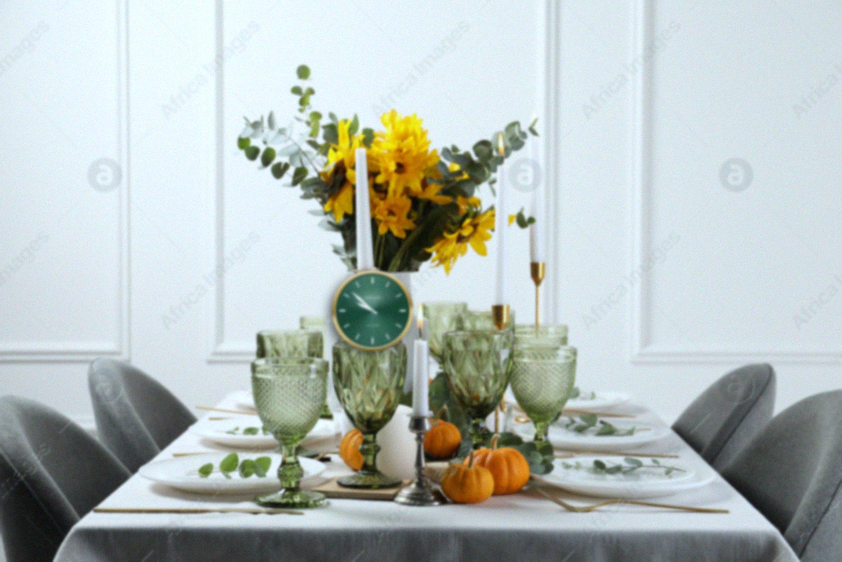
**9:52**
